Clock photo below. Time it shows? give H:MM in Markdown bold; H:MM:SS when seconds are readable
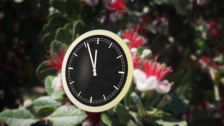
**11:56**
